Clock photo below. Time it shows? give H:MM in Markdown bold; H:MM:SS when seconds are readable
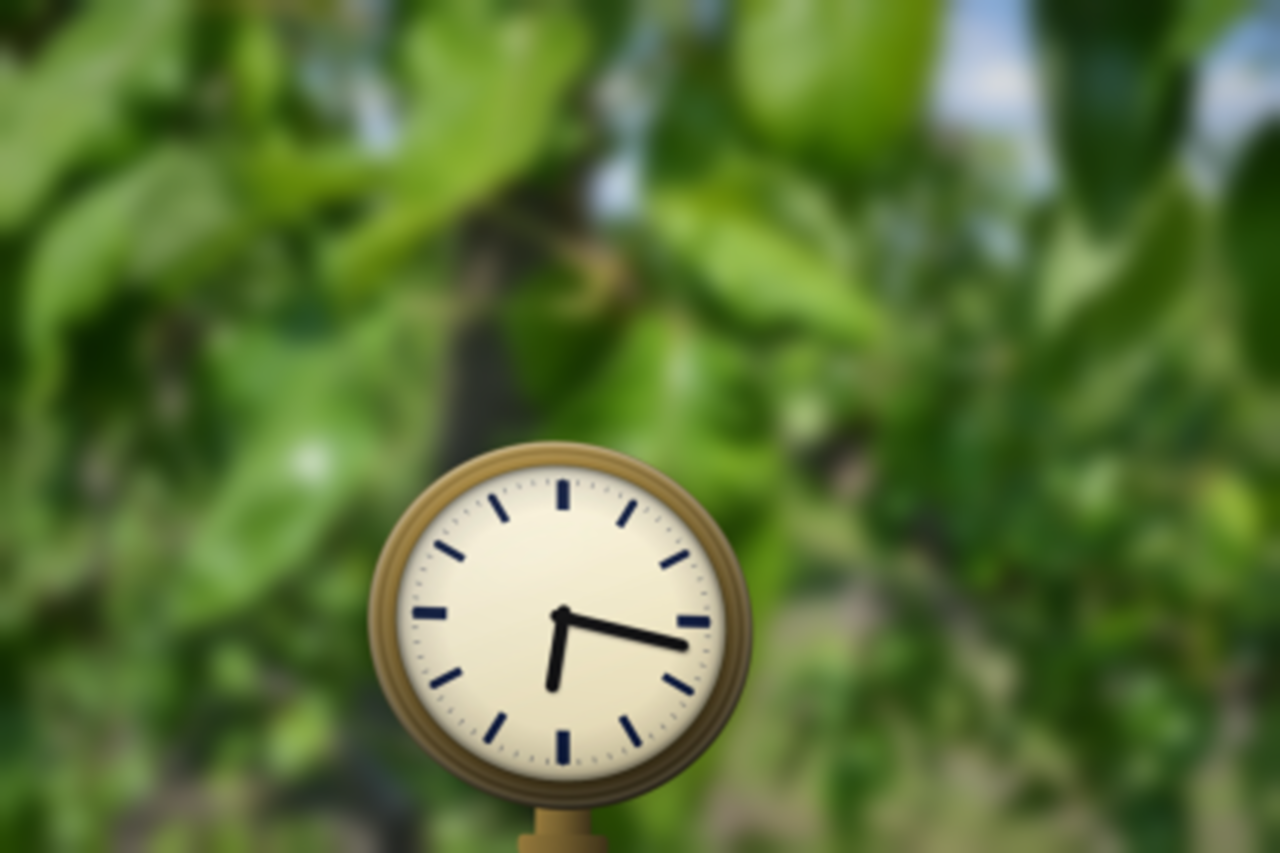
**6:17**
